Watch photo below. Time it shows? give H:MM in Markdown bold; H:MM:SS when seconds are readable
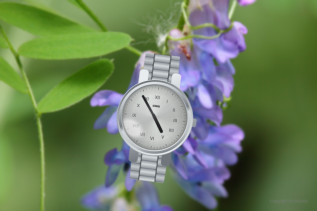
**4:54**
